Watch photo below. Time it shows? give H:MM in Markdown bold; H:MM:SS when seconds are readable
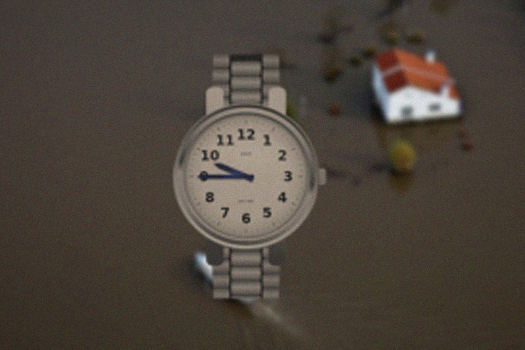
**9:45**
